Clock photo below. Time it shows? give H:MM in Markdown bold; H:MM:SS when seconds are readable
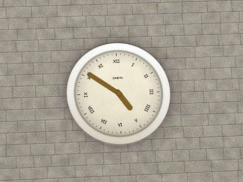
**4:51**
